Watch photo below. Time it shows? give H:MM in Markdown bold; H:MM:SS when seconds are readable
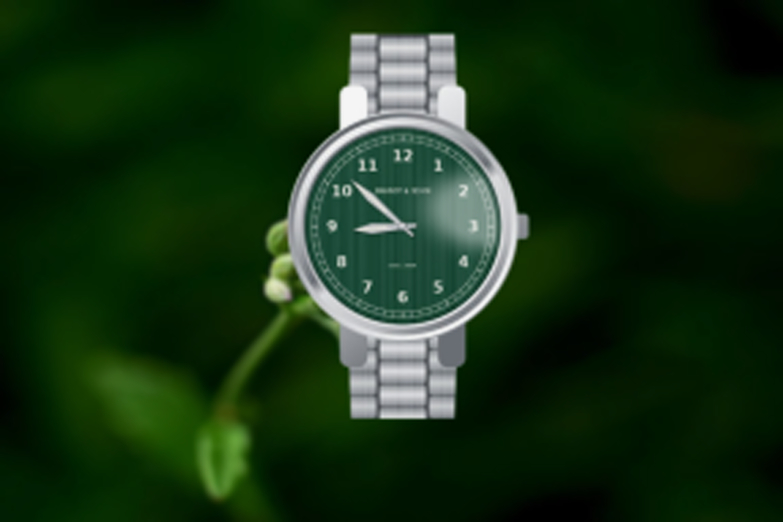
**8:52**
